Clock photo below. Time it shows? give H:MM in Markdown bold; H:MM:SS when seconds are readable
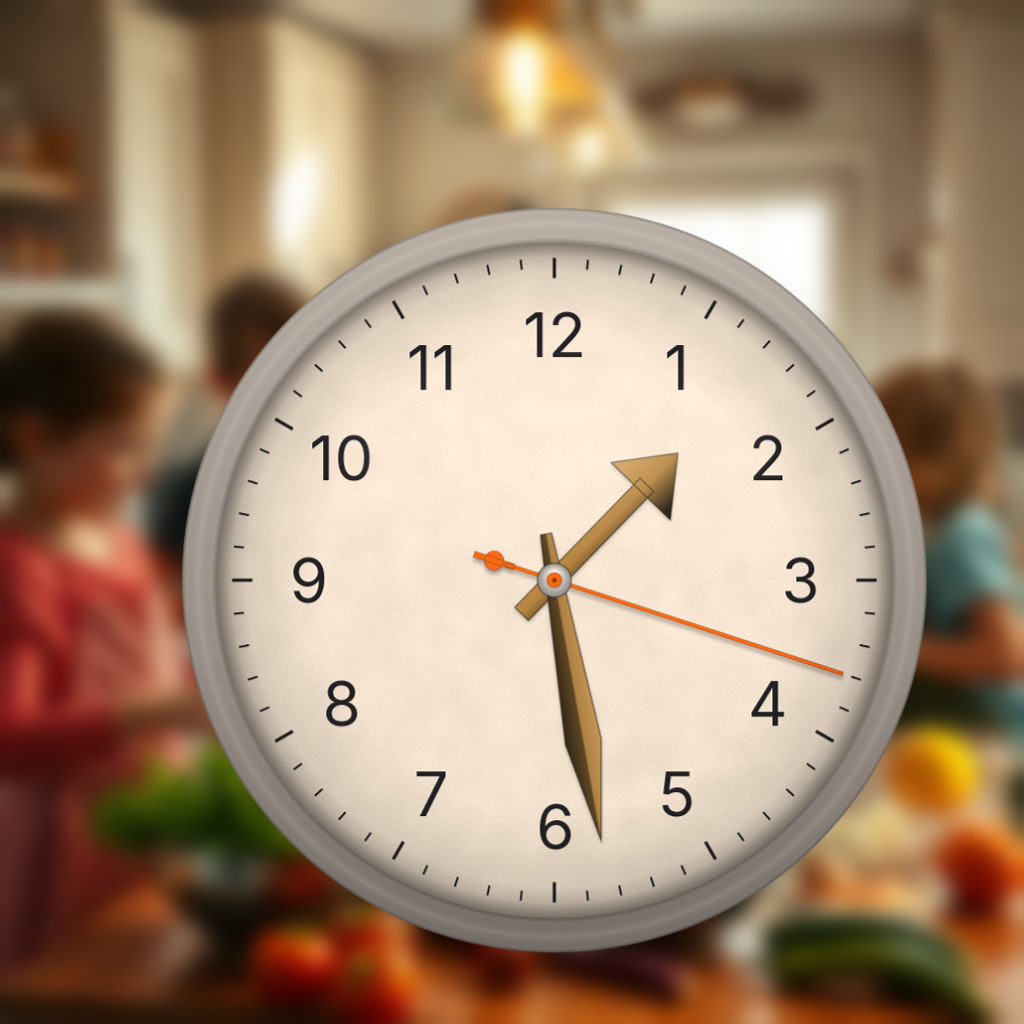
**1:28:18**
